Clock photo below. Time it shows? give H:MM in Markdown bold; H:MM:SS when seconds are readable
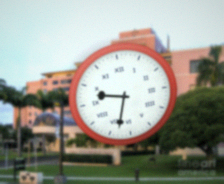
**9:33**
